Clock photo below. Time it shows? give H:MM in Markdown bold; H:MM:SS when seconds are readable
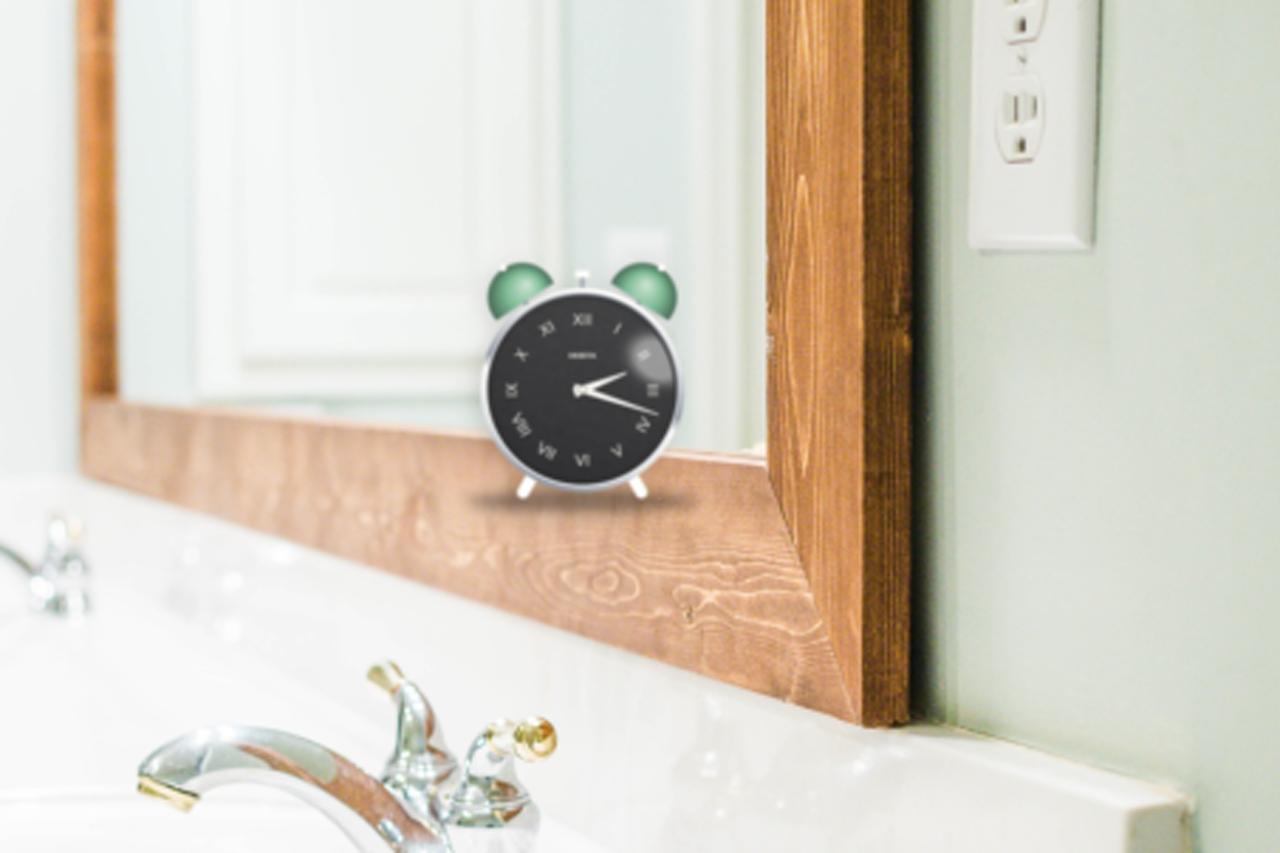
**2:18**
